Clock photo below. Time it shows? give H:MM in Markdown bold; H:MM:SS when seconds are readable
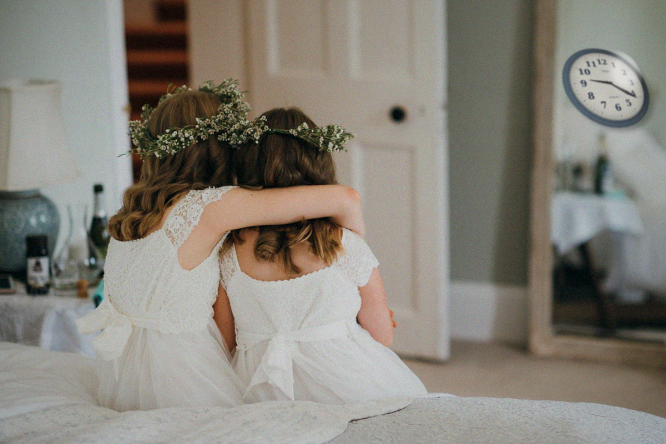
**9:21**
